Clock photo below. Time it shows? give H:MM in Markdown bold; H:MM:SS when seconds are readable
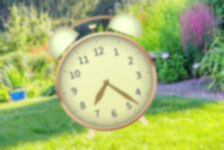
**7:23**
